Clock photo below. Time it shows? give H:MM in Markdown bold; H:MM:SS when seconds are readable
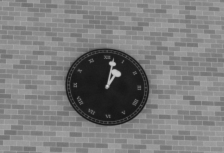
**1:02**
